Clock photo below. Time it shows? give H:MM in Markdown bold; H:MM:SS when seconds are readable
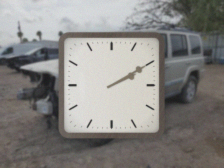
**2:10**
